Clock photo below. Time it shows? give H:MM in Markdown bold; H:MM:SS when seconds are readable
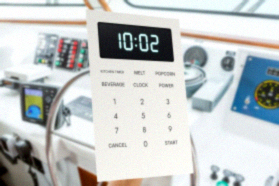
**10:02**
